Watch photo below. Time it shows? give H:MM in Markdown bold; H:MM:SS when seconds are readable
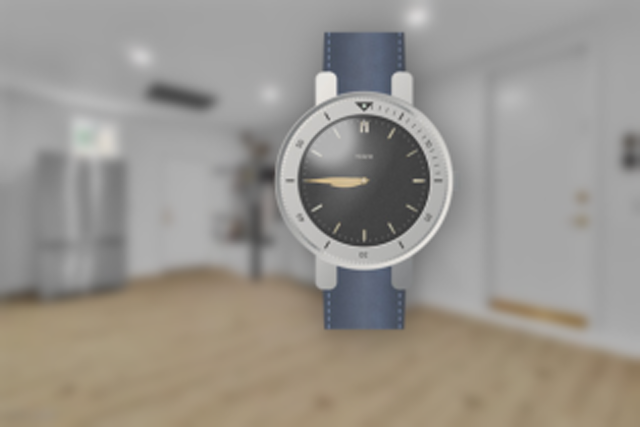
**8:45**
